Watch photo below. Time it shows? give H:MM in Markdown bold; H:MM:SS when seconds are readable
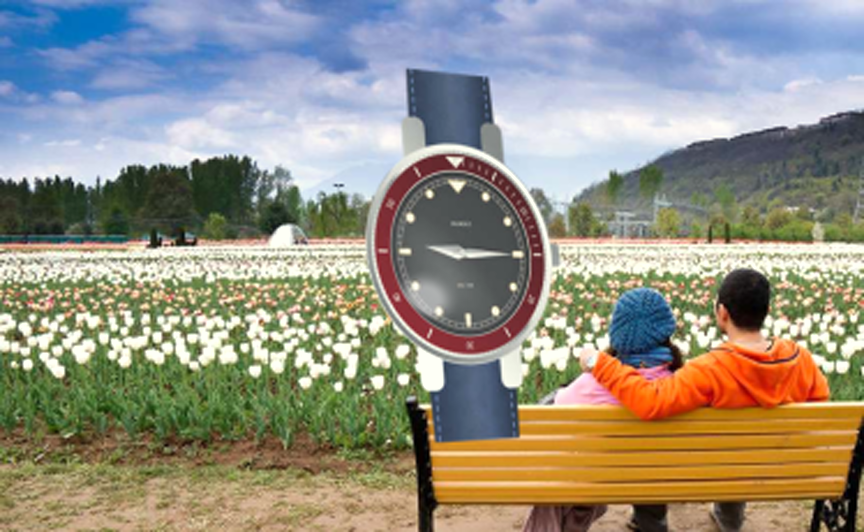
**9:15**
